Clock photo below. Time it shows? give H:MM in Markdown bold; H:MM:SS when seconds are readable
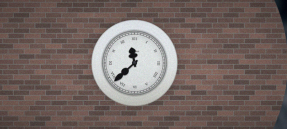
**11:38**
